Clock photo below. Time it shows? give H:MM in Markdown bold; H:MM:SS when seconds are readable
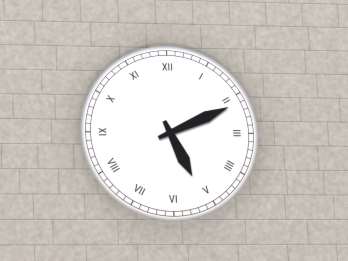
**5:11**
